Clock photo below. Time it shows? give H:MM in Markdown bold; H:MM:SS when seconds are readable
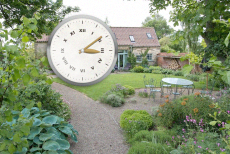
**3:09**
